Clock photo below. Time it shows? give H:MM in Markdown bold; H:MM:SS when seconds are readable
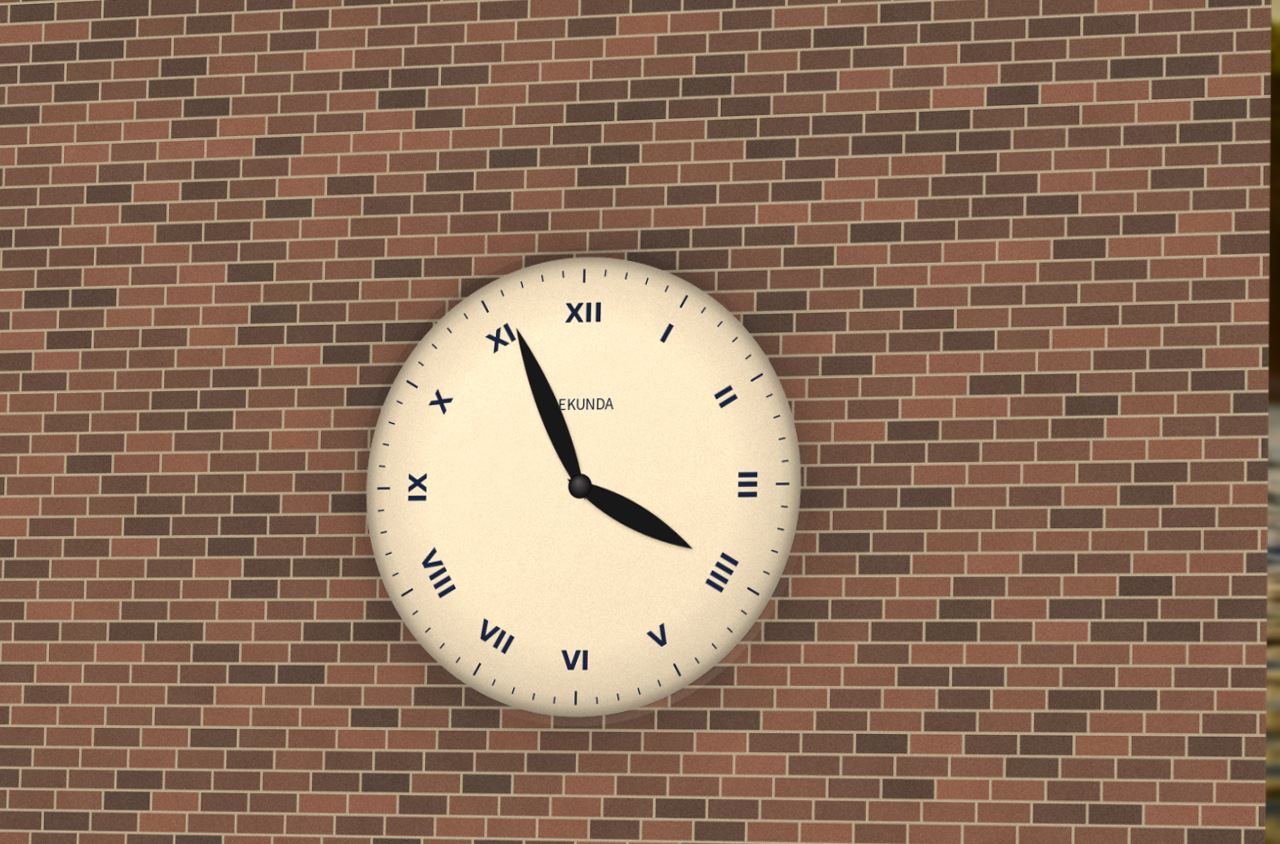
**3:56**
